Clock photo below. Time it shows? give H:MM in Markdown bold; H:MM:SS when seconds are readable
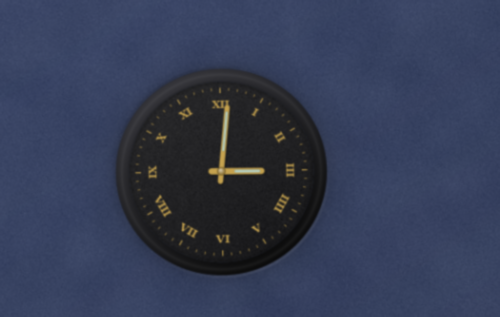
**3:01**
